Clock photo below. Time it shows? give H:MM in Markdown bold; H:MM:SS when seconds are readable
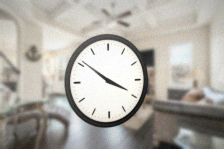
**3:51**
